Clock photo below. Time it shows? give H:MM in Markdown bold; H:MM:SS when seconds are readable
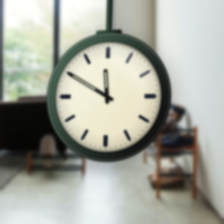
**11:50**
